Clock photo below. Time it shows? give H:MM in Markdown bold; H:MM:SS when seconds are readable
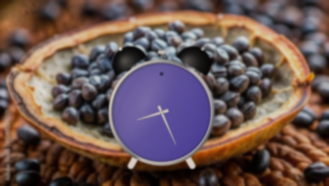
**8:26**
